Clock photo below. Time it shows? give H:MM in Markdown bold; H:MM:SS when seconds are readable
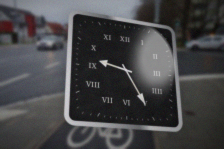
**9:25**
